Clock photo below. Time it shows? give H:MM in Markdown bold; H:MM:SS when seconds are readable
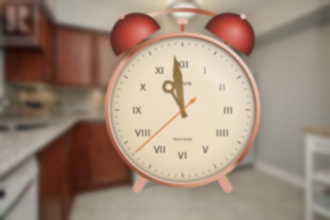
**10:58:38**
